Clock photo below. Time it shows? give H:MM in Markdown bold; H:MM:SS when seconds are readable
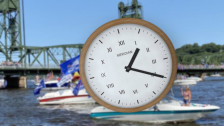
**1:20**
